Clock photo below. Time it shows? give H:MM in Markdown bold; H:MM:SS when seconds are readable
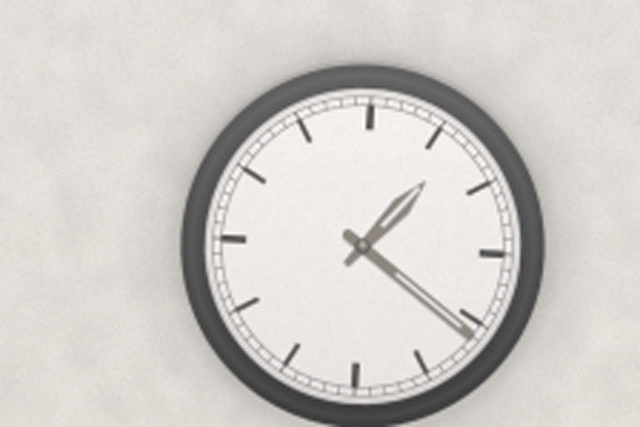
**1:21**
